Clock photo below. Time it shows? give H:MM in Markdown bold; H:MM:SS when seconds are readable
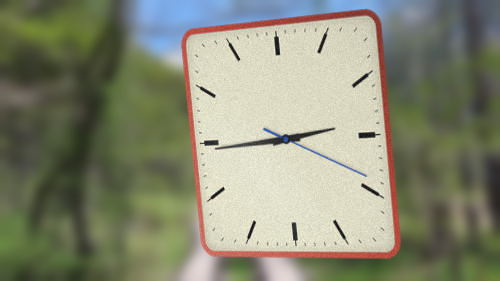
**2:44:19**
